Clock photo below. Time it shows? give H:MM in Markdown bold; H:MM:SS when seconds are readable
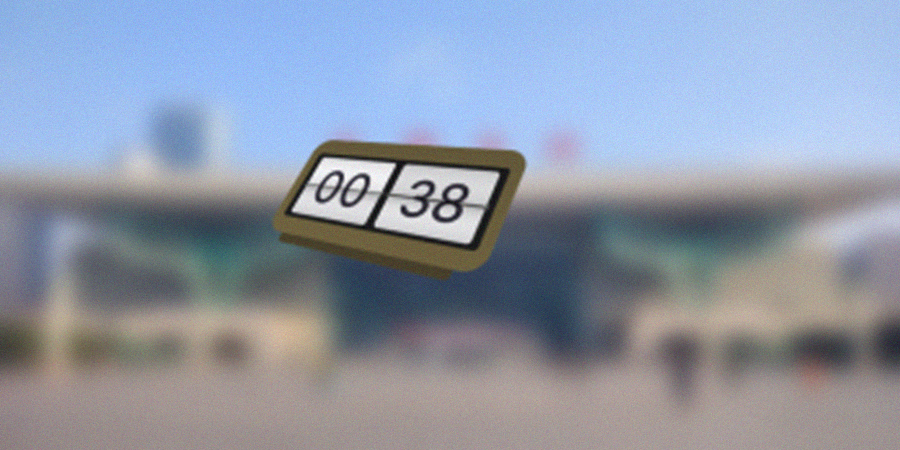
**0:38**
